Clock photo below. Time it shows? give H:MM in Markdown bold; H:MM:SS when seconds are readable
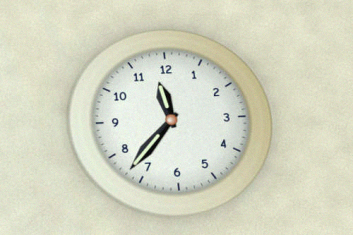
**11:37**
